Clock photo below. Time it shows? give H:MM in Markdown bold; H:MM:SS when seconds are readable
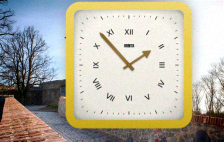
**1:53**
